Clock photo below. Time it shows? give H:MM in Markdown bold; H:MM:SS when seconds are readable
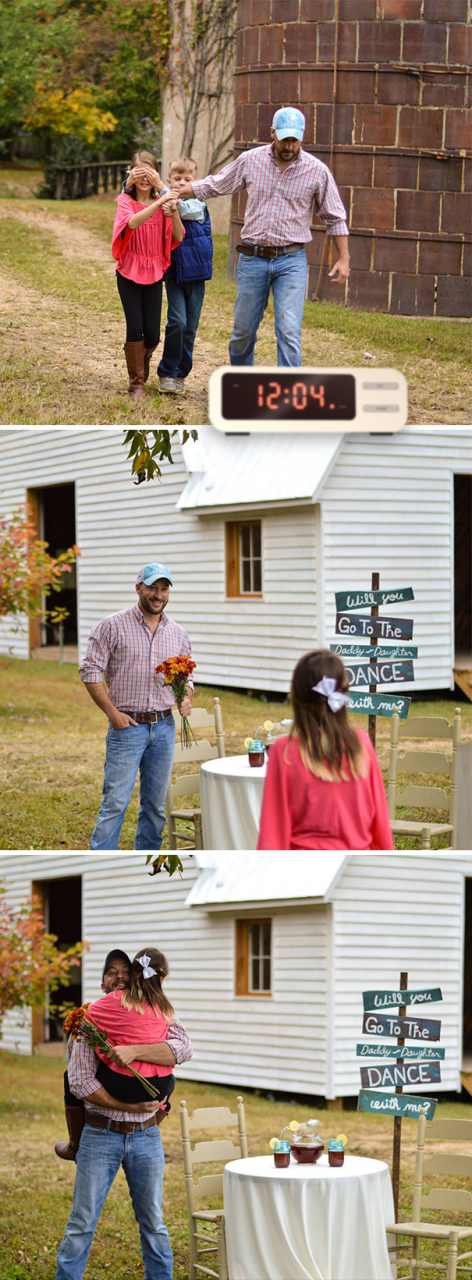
**12:04**
